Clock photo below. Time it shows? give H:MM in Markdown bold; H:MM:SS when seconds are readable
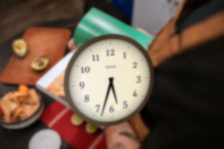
**5:33**
